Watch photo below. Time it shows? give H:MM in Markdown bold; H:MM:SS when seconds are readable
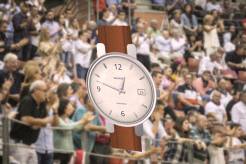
**12:48**
